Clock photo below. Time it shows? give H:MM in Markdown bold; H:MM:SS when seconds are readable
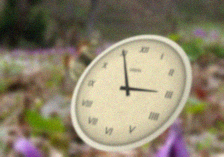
**2:55**
